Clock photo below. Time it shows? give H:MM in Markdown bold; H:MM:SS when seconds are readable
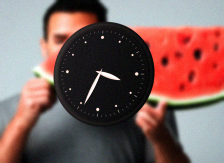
**3:34**
